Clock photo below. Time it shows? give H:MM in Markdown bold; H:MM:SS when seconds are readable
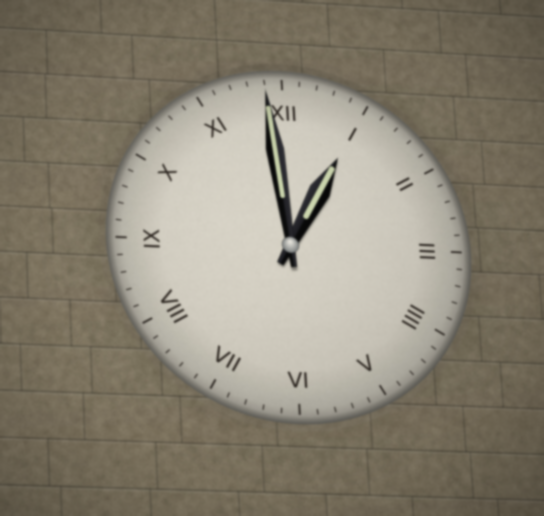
**12:59**
